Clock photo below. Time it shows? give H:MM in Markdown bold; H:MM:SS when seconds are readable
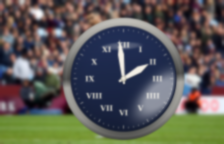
**1:59**
